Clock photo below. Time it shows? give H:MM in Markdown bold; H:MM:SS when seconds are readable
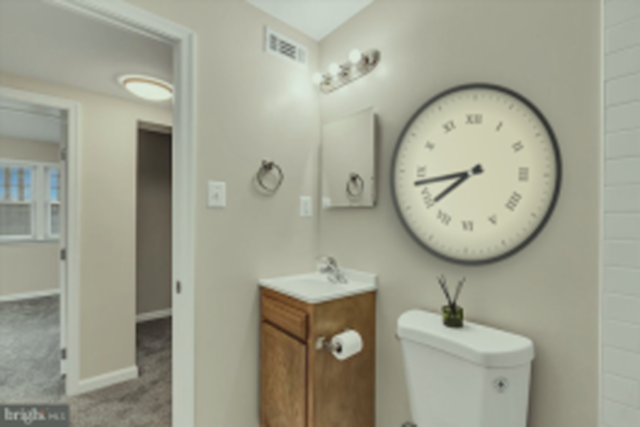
**7:43**
